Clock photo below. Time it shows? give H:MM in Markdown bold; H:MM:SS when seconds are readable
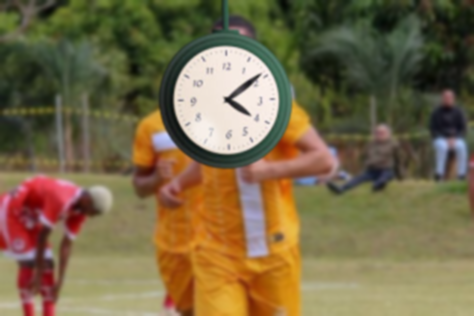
**4:09**
